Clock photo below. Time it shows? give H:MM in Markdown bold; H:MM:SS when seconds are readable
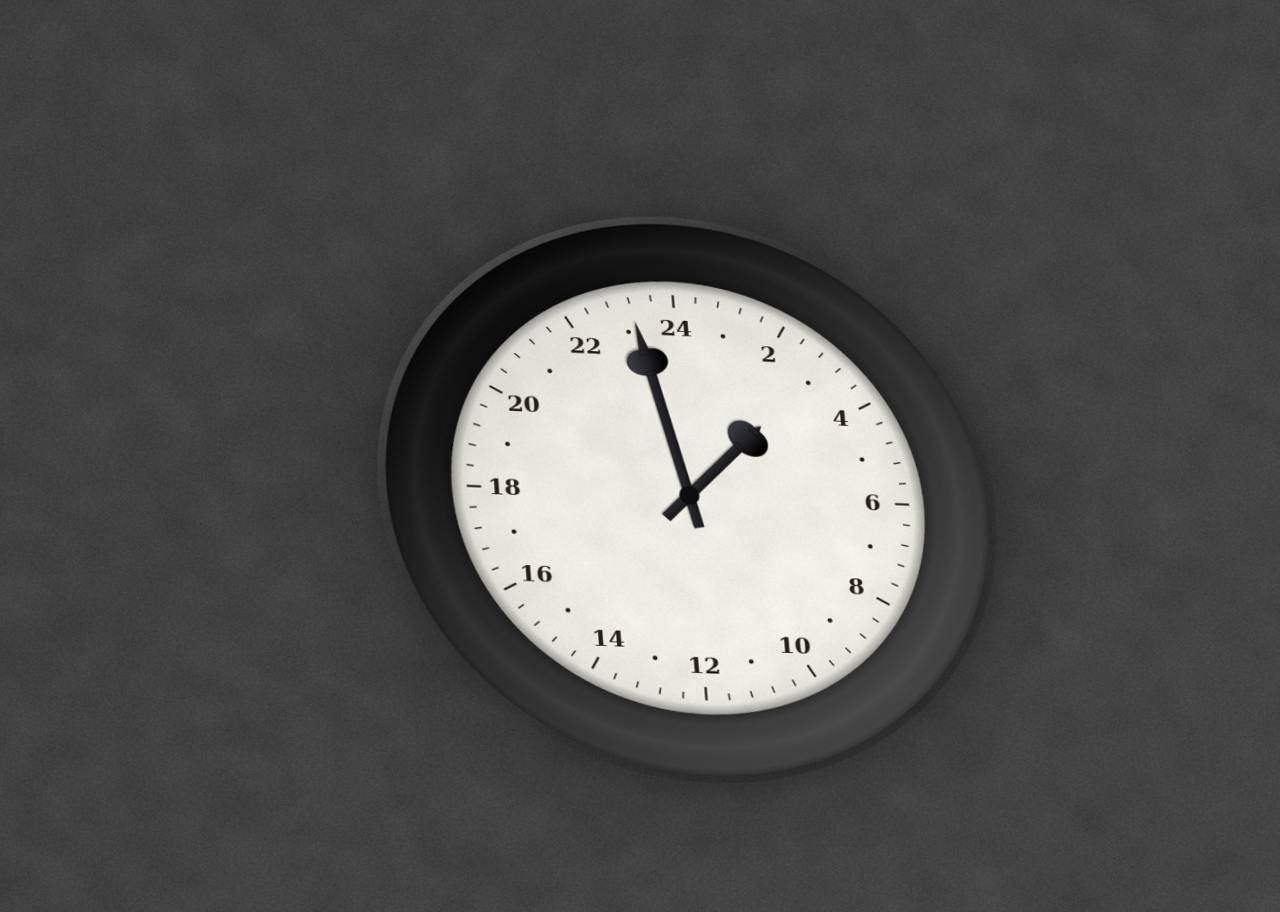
**2:58**
